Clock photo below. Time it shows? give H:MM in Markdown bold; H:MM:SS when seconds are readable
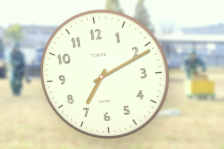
**7:11**
